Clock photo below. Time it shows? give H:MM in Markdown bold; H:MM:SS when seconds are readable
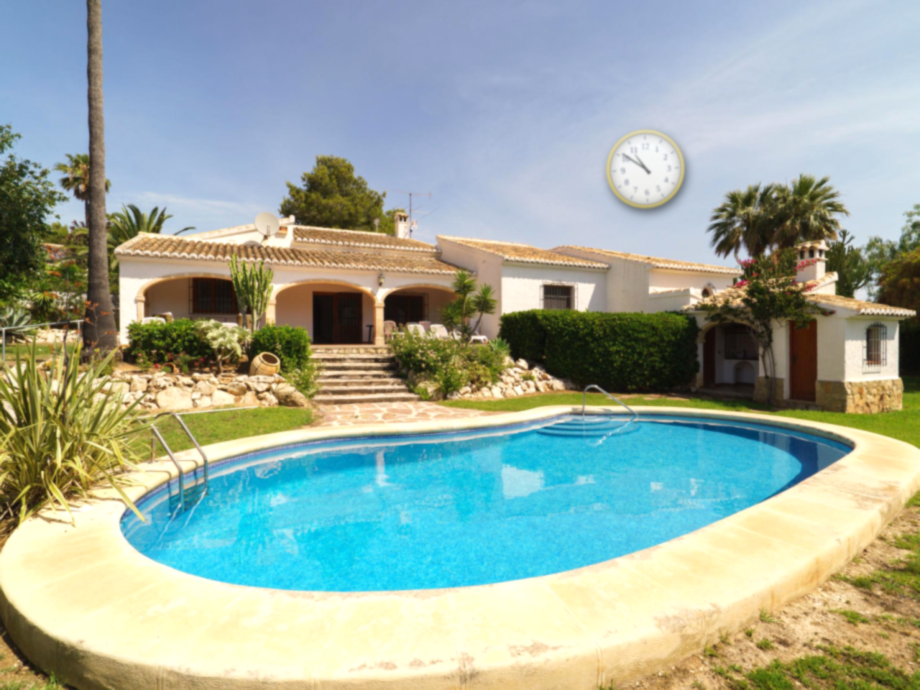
**10:51**
